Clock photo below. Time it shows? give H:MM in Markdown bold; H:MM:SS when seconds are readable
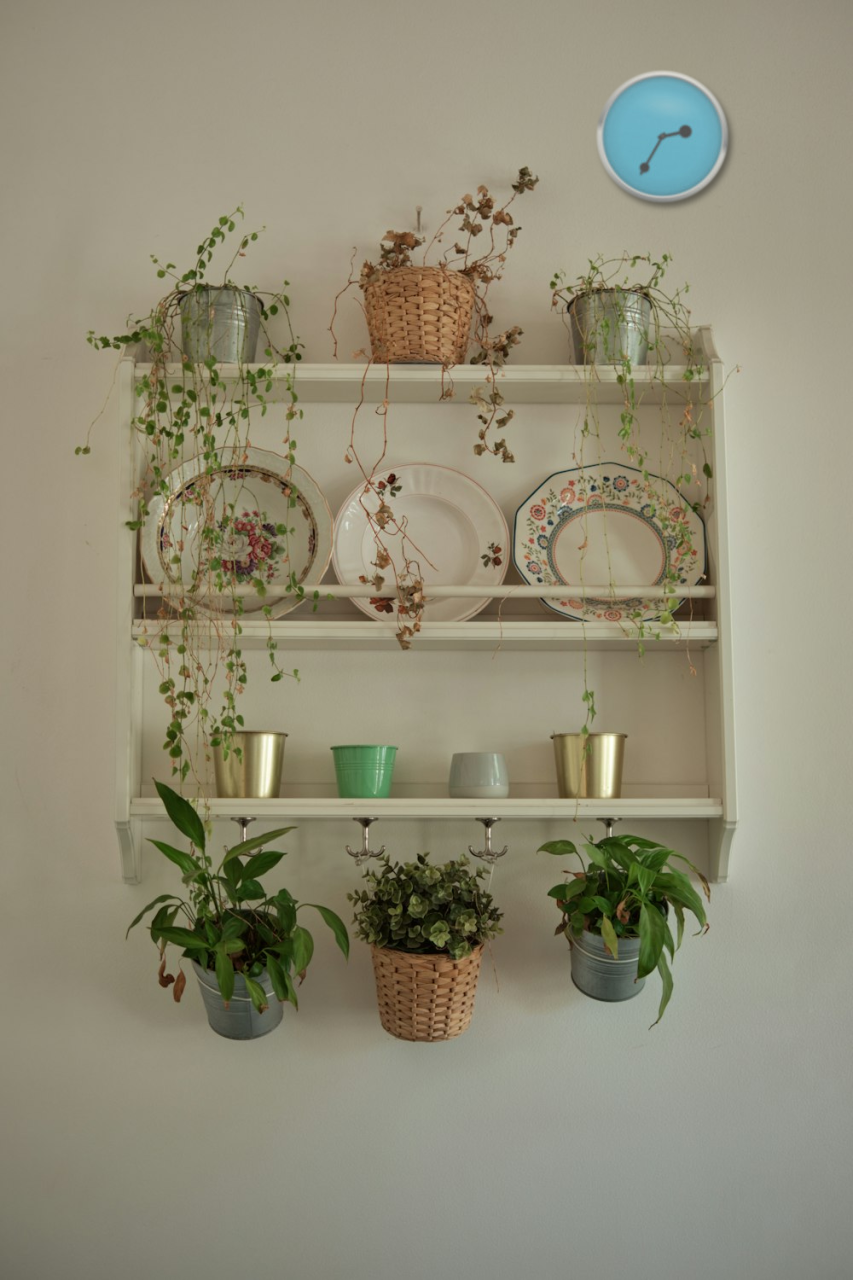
**2:35**
